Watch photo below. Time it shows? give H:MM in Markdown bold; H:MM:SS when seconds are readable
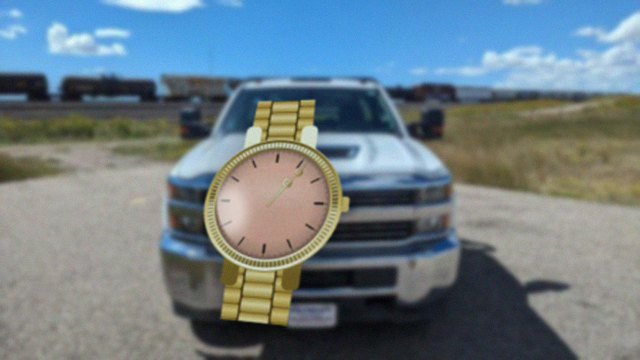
**1:06**
